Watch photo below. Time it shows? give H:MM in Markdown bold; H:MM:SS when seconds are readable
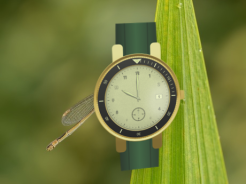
**10:00**
